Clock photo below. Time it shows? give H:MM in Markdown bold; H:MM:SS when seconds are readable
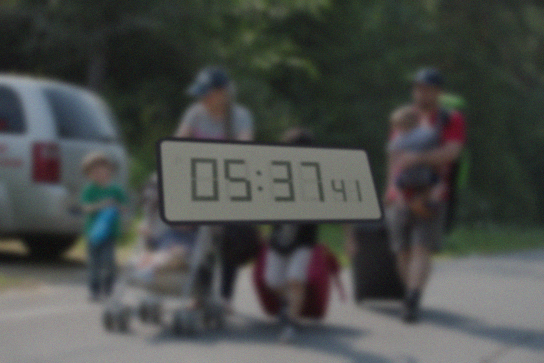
**5:37:41**
